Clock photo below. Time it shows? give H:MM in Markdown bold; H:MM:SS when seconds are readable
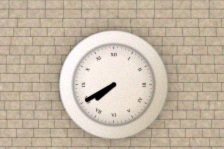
**7:40**
